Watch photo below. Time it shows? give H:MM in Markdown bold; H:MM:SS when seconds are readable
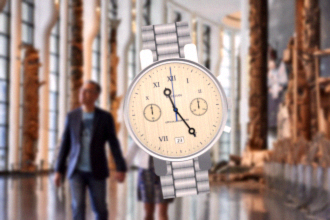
**11:25**
